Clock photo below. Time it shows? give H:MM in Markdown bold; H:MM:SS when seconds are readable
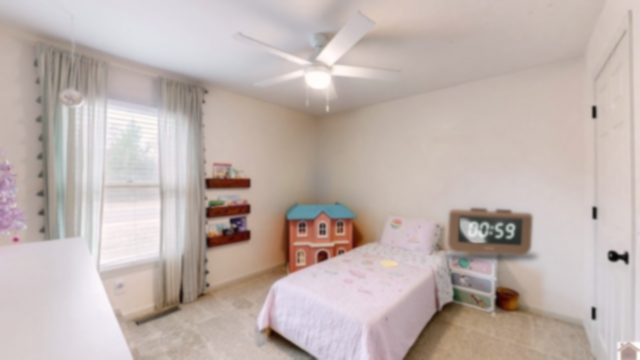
**0:59**
